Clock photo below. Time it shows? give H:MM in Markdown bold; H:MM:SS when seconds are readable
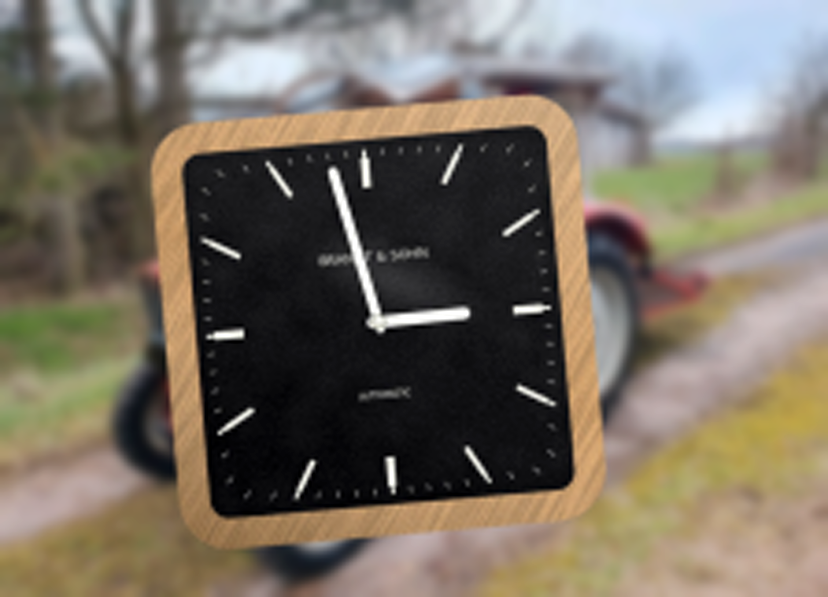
**2:58**
